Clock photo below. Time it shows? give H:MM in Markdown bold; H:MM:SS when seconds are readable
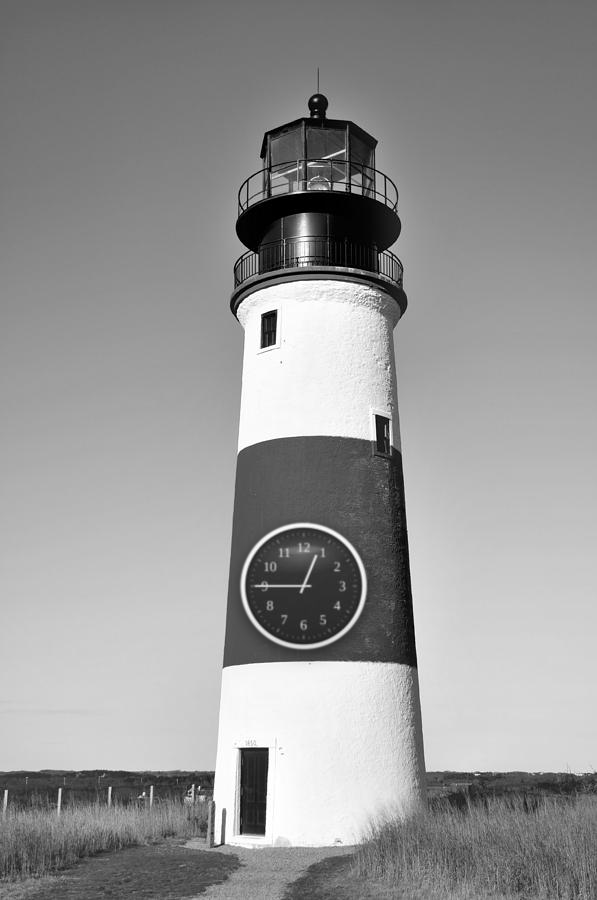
**12:45**
